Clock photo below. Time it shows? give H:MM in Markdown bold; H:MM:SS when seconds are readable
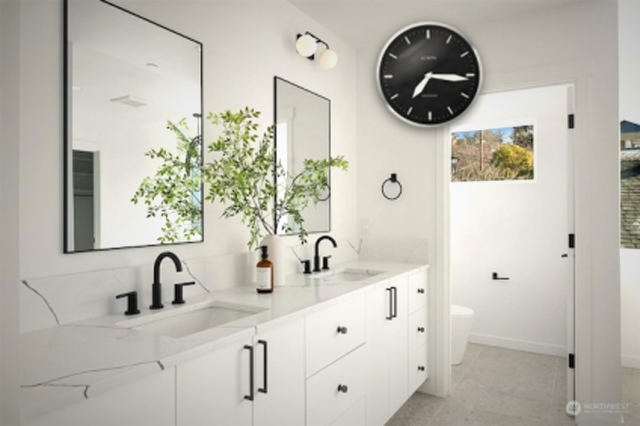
**7:16**
